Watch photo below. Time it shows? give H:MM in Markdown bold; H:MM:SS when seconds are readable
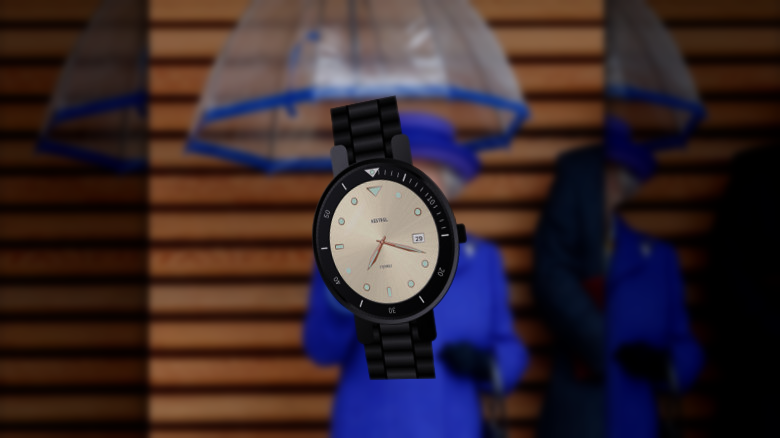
**7:18**
